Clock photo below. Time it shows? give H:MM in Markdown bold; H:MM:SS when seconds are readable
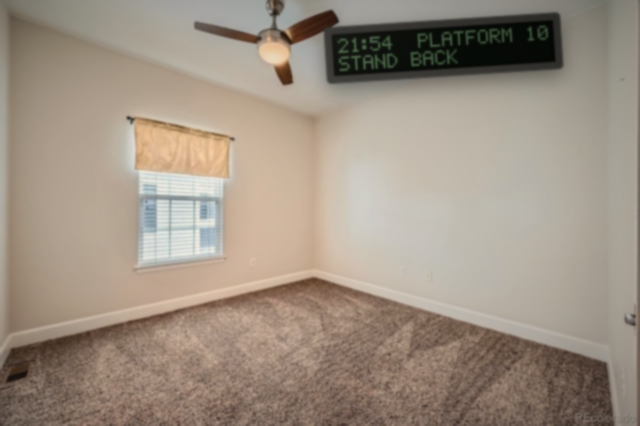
**21:54**
